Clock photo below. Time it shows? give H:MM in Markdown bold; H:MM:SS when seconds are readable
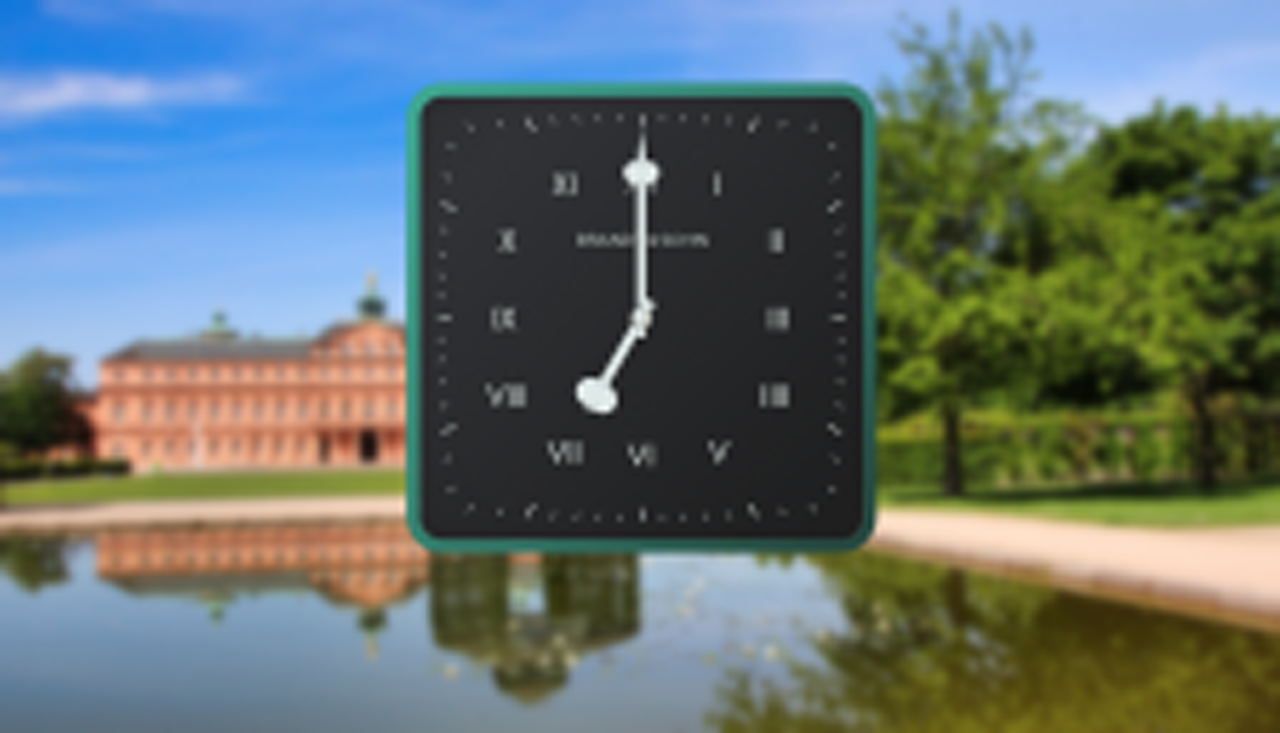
**7:00**
